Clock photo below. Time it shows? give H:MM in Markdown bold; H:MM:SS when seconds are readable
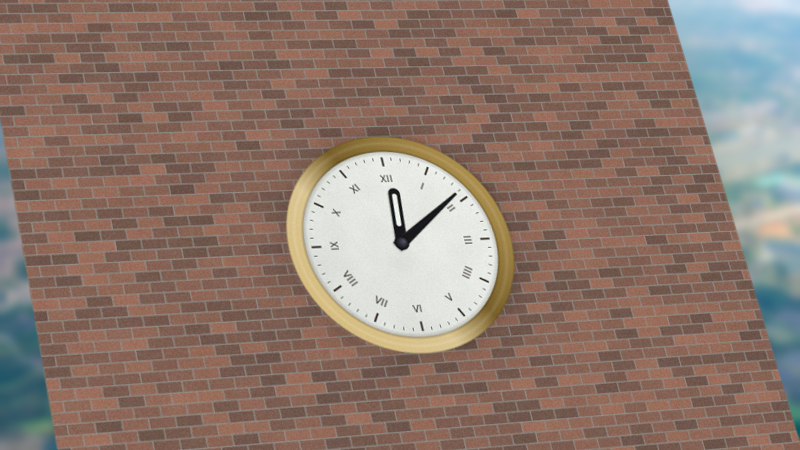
**12:09**
